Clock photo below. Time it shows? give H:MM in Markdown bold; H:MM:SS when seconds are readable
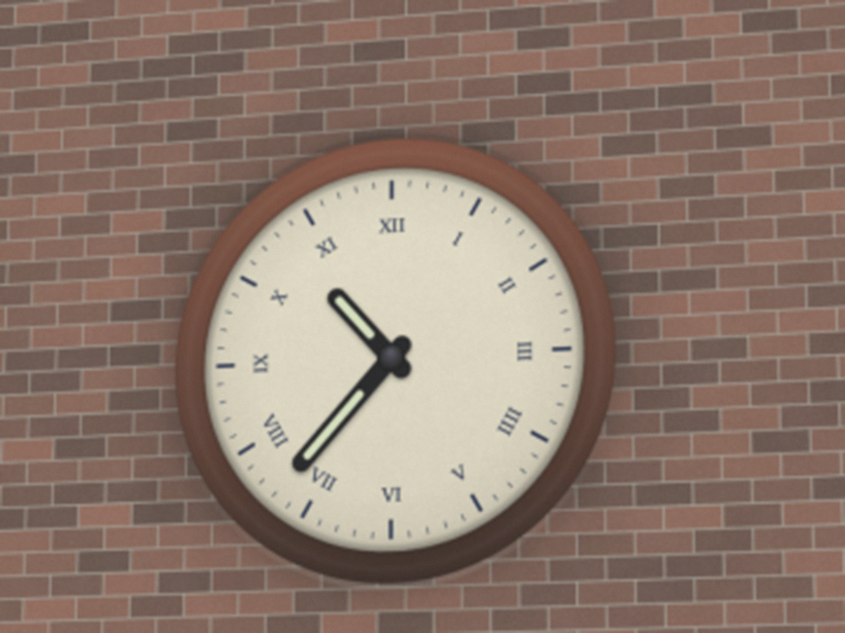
**10:37**
